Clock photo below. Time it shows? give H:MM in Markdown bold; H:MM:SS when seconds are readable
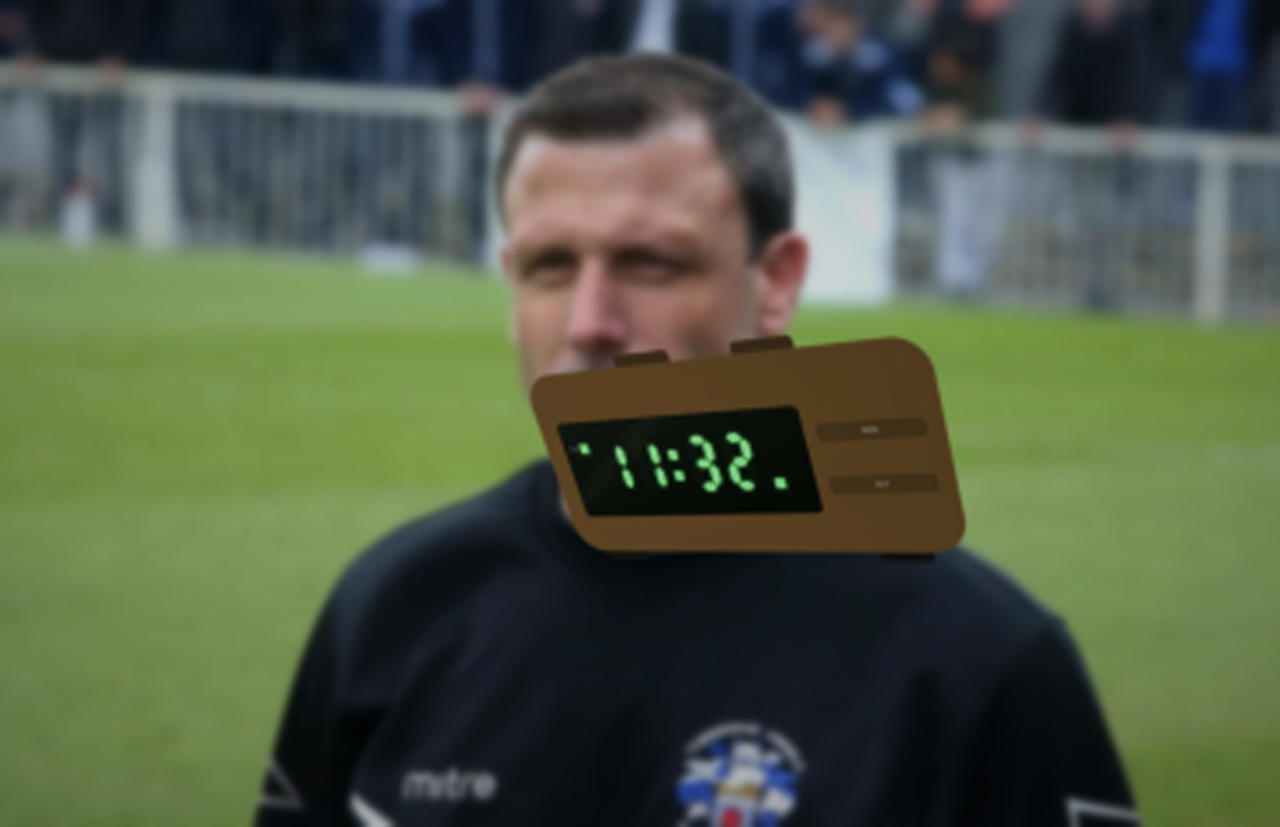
**11:32**
